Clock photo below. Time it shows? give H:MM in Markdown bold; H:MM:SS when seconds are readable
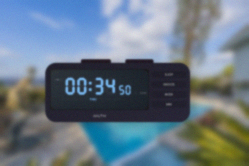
**0:34**
